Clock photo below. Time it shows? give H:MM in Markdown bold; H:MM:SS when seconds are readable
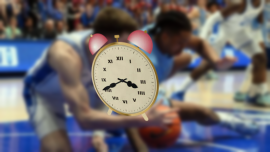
**3:41**
